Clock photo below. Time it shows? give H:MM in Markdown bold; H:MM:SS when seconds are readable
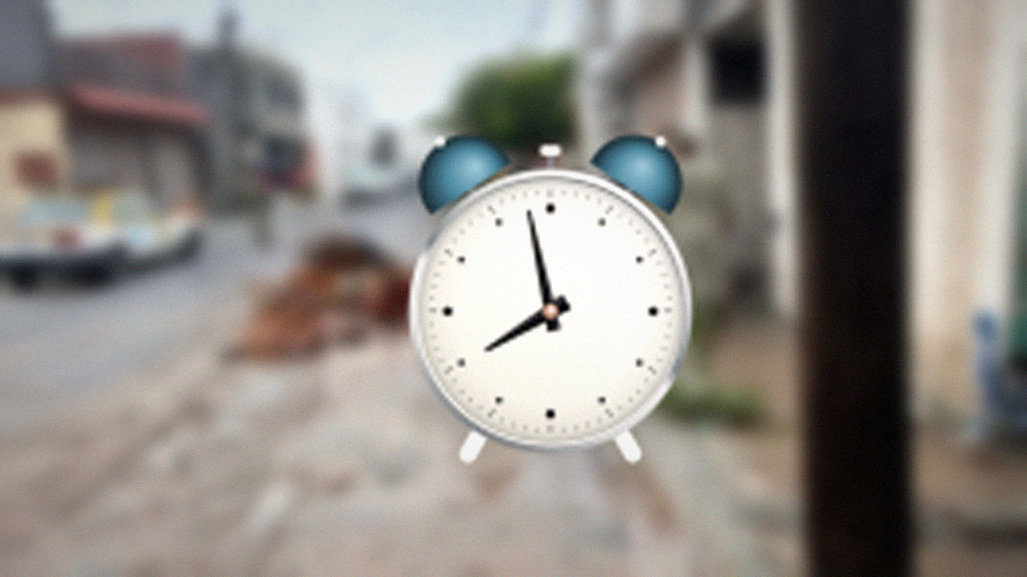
**7:58**
